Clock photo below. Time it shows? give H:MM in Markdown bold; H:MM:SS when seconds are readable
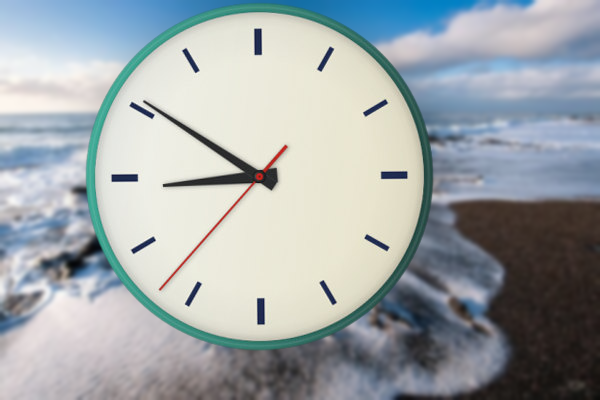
**8:50:37**
